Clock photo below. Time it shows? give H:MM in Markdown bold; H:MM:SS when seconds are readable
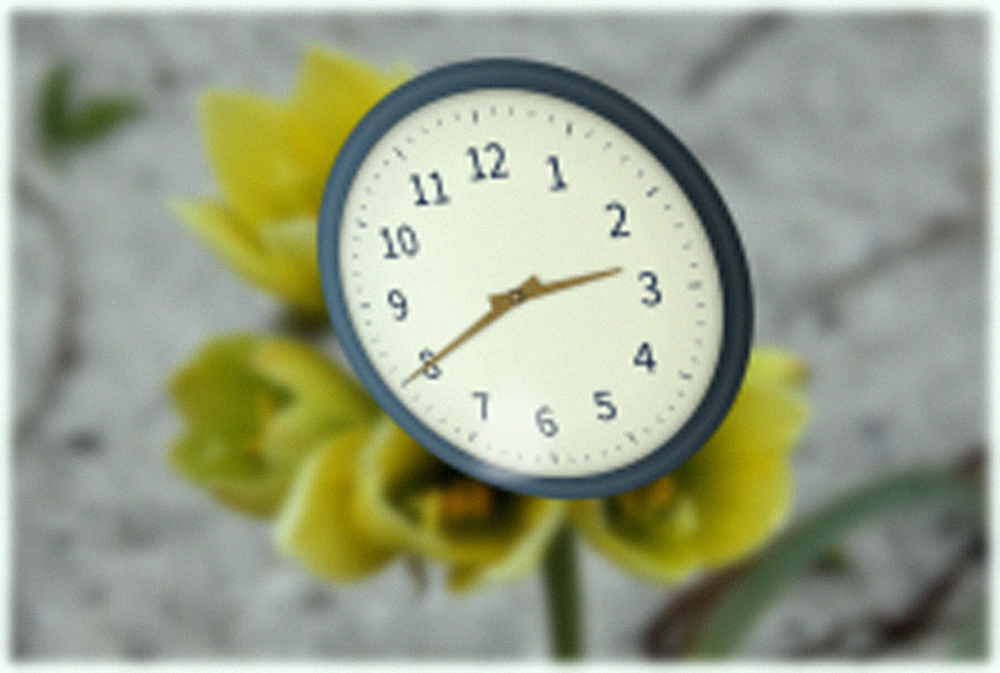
**2:40**
